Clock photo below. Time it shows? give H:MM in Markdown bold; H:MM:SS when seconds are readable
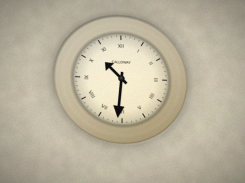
**10:31**
